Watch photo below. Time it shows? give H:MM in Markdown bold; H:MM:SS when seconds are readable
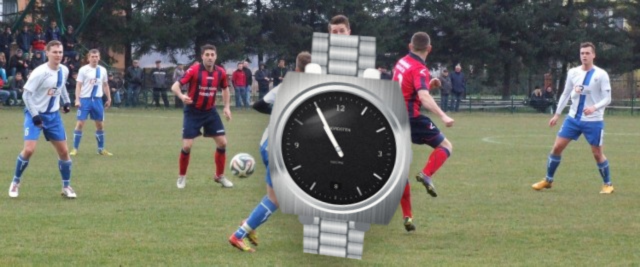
**10:55**
